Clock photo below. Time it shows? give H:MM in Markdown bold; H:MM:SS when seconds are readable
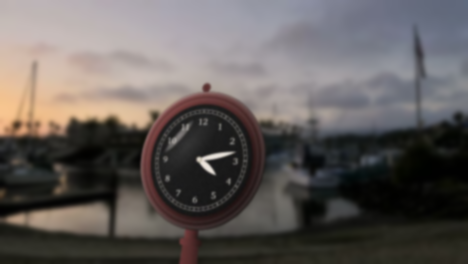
**4:13**
